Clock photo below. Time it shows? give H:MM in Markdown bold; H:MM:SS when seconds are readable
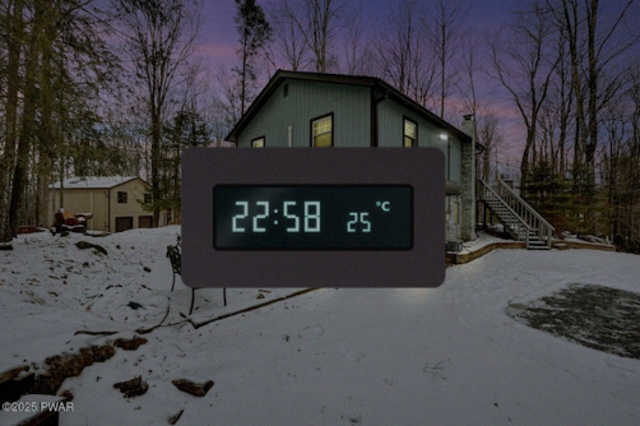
**22:58**
